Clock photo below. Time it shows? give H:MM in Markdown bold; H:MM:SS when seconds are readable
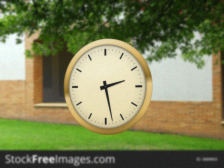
**2:28**
